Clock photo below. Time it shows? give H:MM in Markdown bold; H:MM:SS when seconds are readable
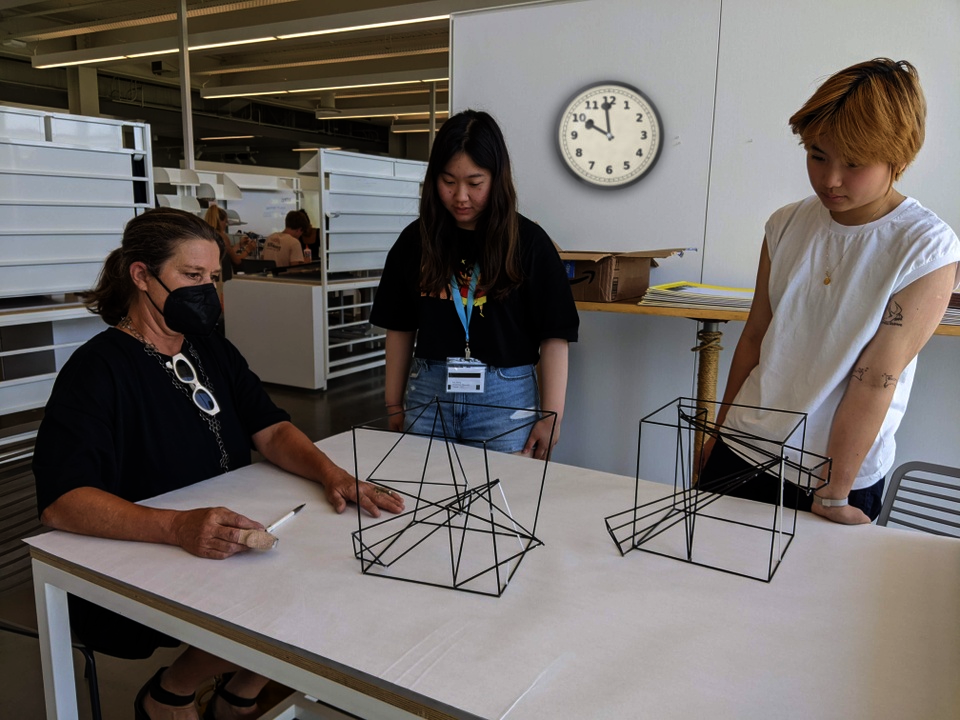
**9:59**
